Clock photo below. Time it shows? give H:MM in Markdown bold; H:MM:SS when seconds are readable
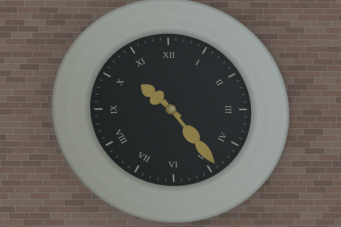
**10:24**
